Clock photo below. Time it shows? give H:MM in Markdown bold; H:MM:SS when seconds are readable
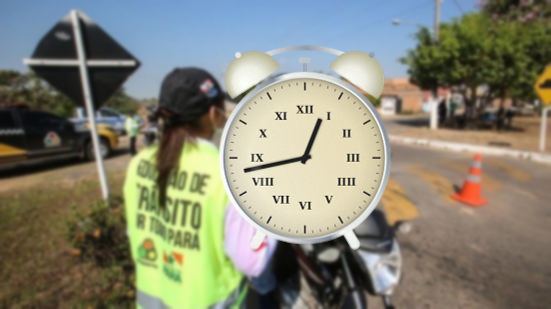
**12:43**
